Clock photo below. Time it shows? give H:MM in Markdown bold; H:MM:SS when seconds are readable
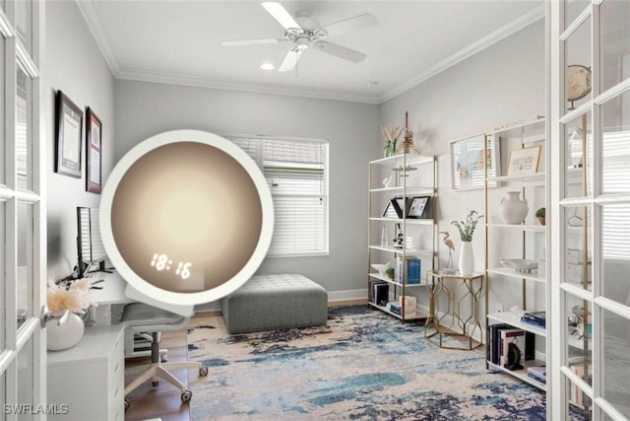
**18:16**
